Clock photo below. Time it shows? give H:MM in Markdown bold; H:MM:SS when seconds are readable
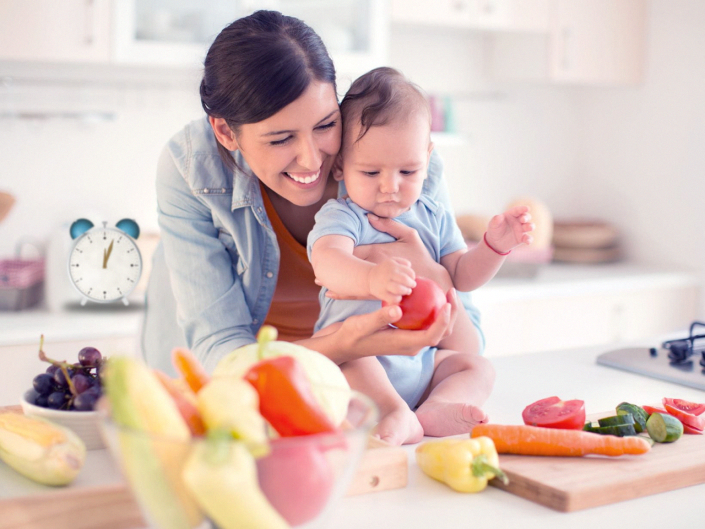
**12:03**
